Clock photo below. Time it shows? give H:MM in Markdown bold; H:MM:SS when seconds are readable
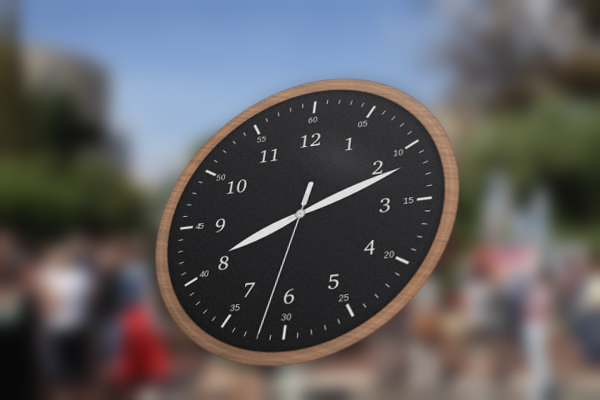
**8:11:32**
